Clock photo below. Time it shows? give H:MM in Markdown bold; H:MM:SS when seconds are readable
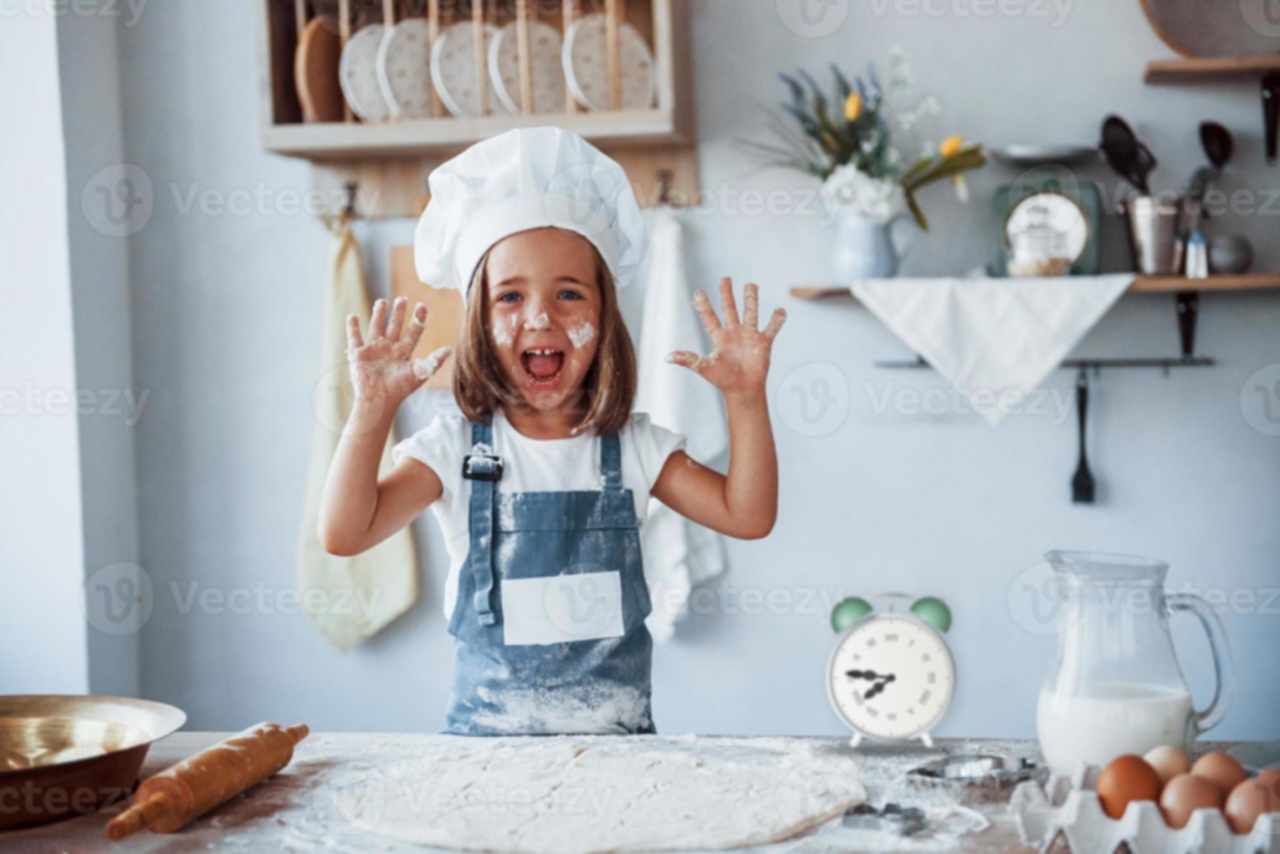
**7:46**
